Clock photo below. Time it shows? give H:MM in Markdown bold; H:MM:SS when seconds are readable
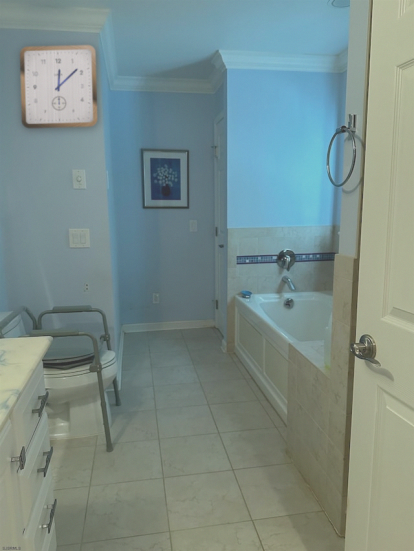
**12:08**
